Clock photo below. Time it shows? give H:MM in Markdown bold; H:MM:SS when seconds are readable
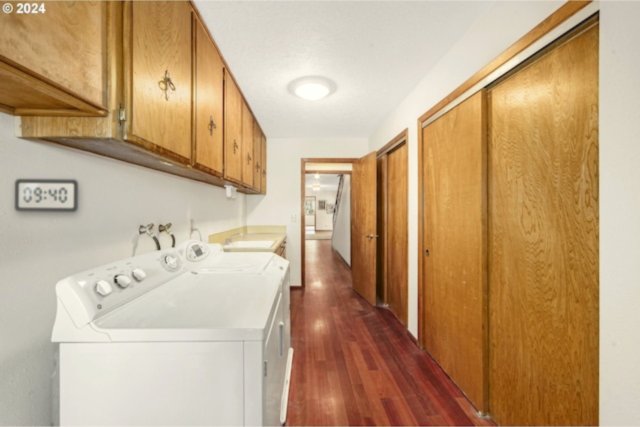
**9:40**
